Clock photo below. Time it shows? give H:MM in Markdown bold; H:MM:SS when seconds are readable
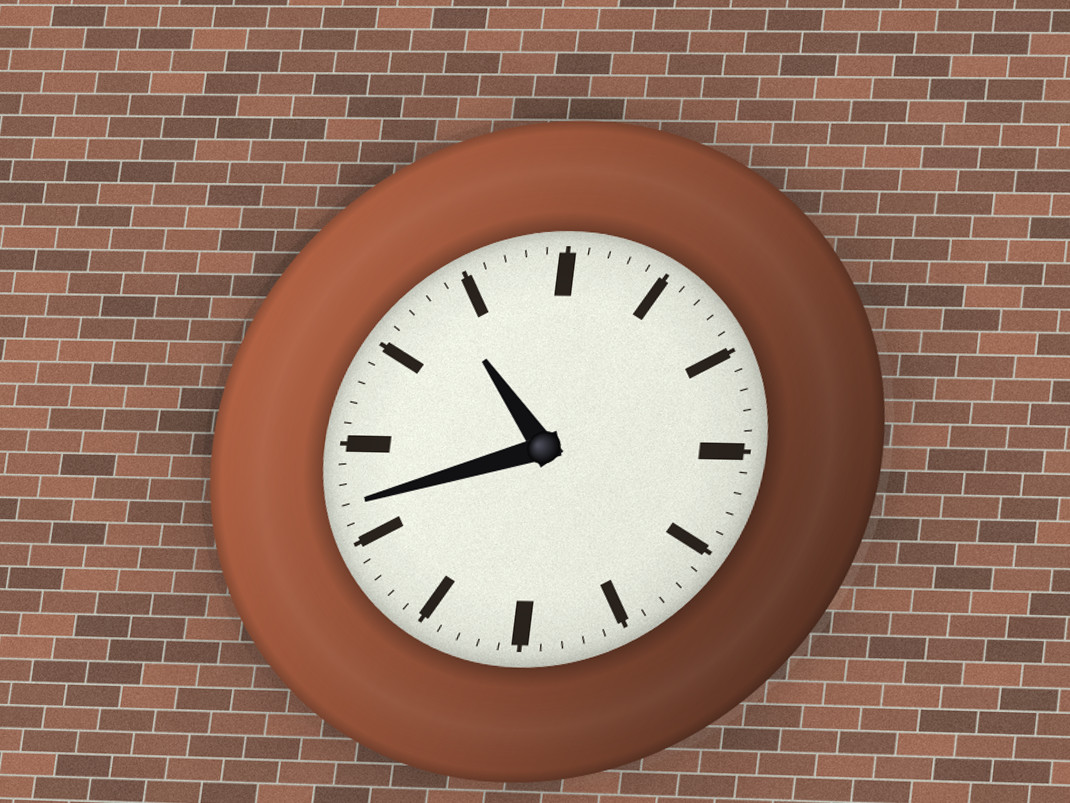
**10:42**
